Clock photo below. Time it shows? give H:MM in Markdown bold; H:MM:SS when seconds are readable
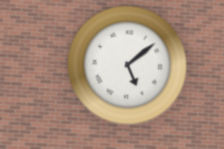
**5:08**
